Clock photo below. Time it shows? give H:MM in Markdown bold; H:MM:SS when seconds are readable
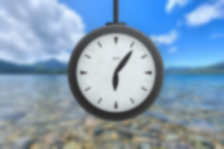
**6:06**
